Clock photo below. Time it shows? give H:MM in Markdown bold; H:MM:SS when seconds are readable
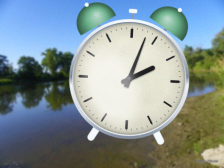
**2:03**
